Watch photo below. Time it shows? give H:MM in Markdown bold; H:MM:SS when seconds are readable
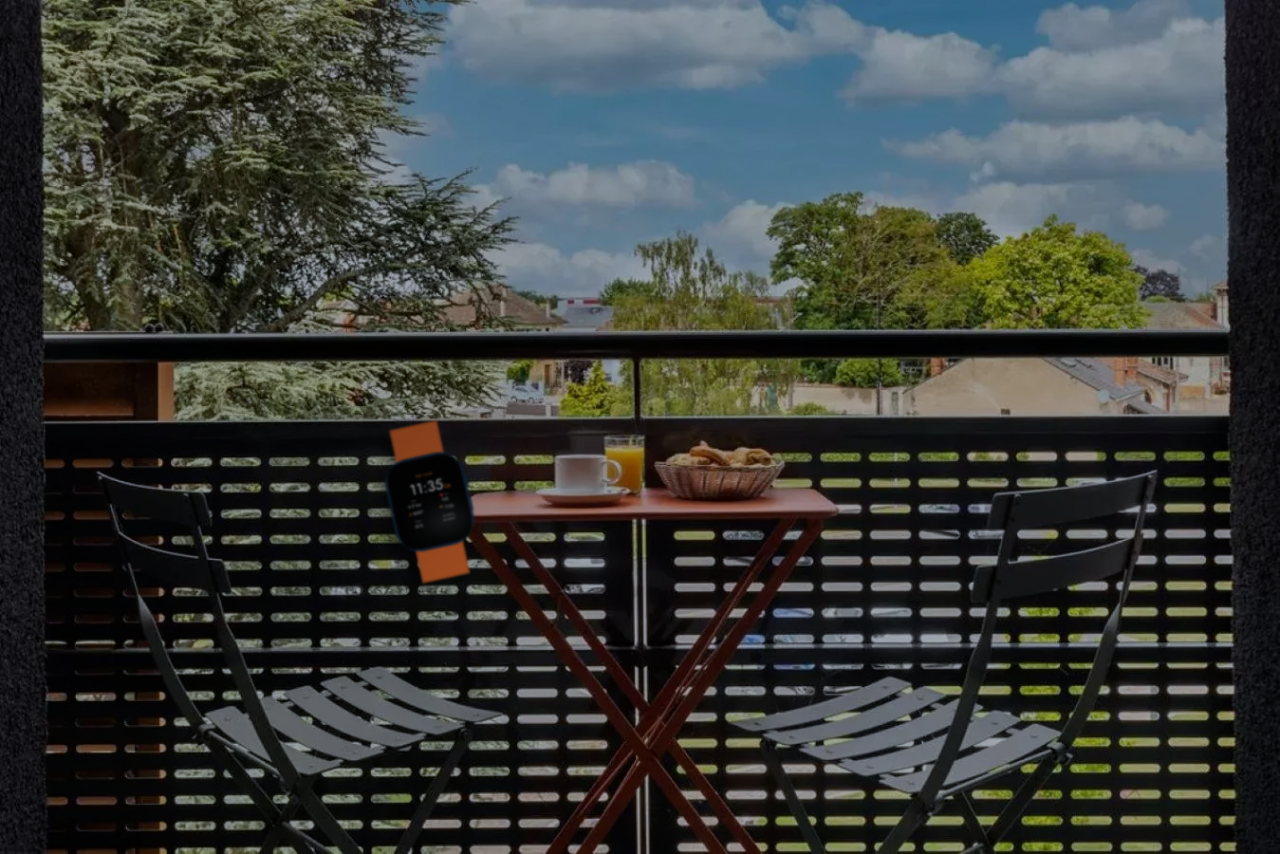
**11:35**
